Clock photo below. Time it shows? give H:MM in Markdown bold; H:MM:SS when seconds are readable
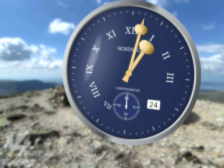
**1:02**
